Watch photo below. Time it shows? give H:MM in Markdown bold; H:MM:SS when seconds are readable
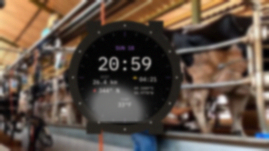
**20:59**
